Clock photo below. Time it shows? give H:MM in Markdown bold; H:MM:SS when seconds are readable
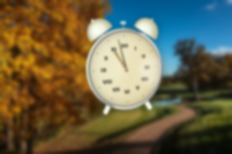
**10:58**
